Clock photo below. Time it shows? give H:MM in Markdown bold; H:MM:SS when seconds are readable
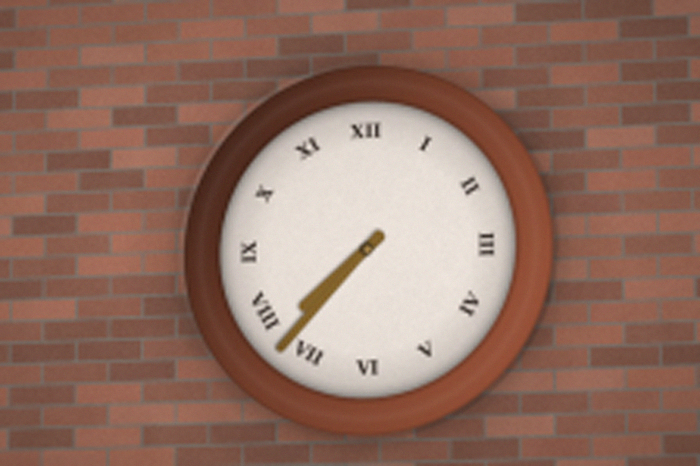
**7:37**
